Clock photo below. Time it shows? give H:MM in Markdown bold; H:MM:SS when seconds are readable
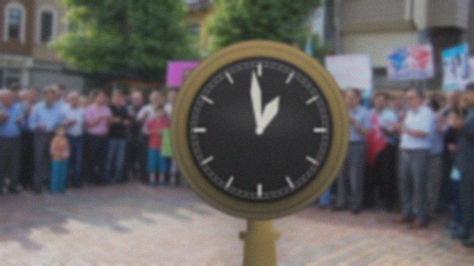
**12:59**
